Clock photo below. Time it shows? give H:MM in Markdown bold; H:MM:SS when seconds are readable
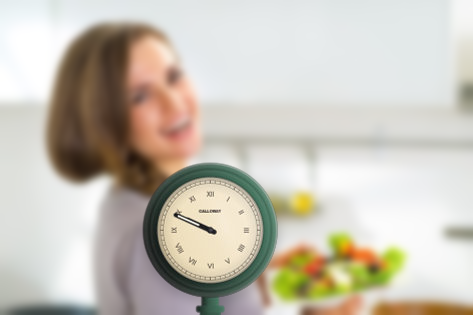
**9:49**
